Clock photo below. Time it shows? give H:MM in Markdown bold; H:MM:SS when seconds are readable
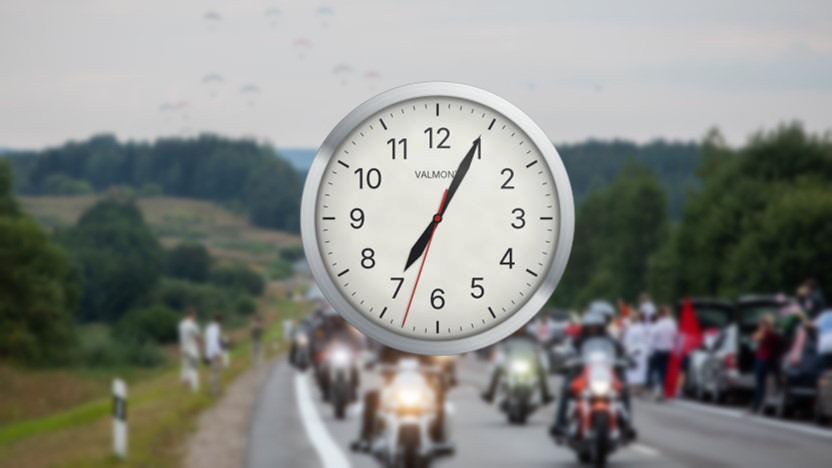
**7:04:33**
